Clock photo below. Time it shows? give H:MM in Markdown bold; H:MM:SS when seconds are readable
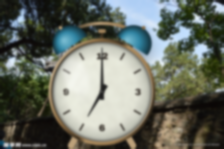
**7:00**
